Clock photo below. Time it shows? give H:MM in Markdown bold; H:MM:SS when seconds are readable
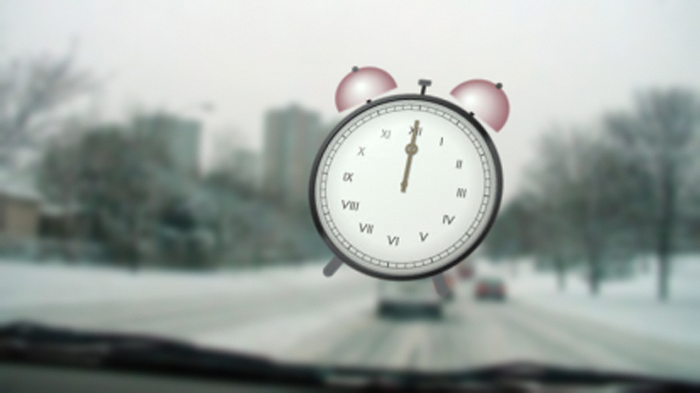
**12:00**
